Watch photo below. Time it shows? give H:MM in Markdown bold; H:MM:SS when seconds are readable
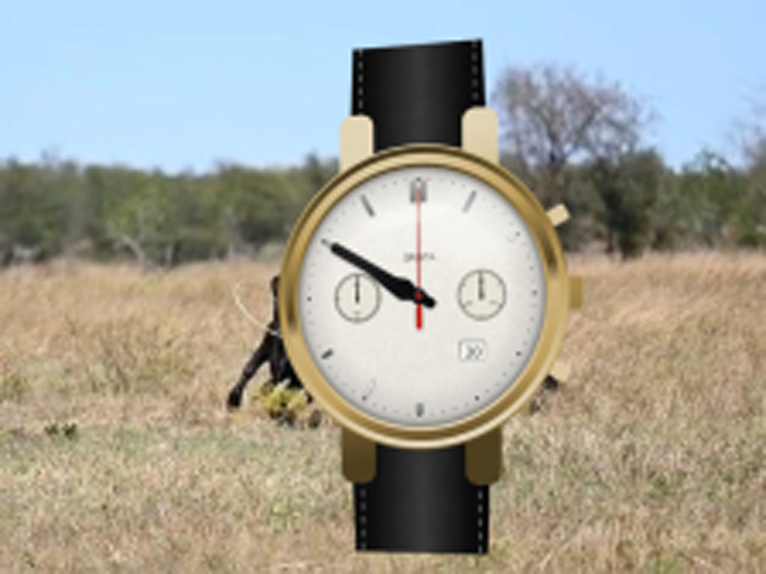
**9:50**
